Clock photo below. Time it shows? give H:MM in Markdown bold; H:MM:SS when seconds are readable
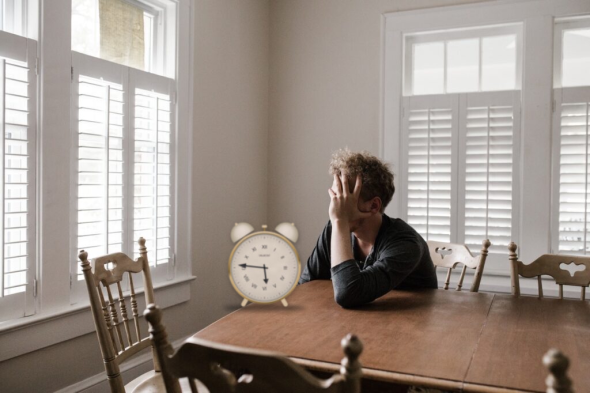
**5:46**
